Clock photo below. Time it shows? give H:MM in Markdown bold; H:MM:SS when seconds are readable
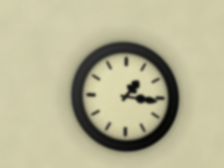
**1:16**
